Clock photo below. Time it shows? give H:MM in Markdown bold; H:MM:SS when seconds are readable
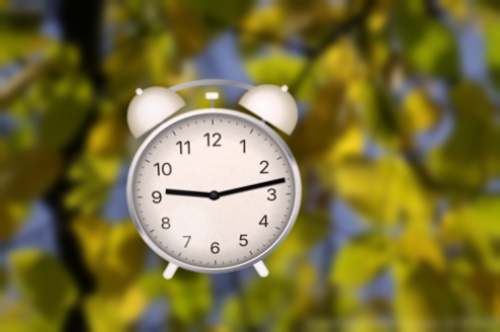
**9:13**
